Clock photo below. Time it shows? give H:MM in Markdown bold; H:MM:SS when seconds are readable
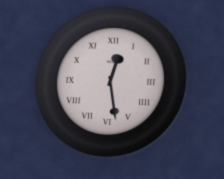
**12:28**
